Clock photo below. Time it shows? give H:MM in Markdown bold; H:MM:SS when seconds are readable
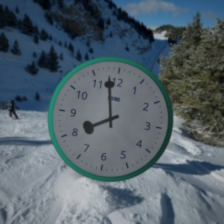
**7:58**
